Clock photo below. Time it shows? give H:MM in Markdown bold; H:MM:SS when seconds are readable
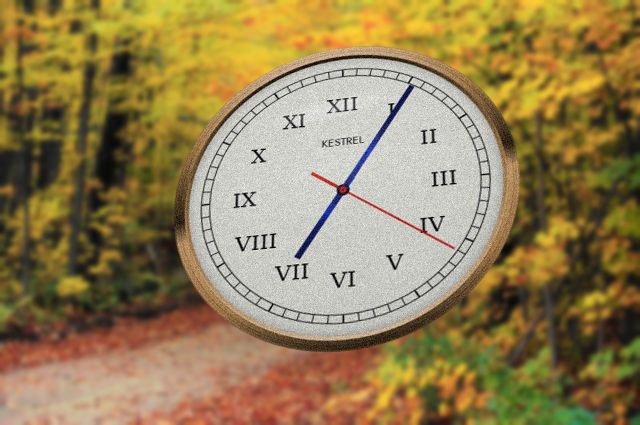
**7:05:21**
